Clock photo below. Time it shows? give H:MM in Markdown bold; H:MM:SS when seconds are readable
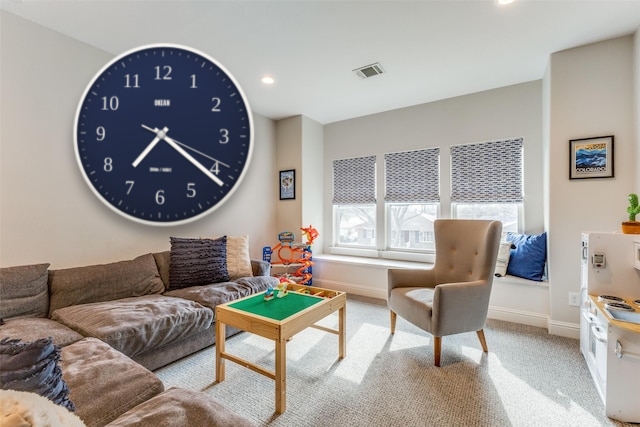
**7:21:19**
